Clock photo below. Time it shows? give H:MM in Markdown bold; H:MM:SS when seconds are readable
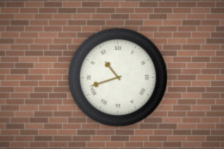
**10:42**
